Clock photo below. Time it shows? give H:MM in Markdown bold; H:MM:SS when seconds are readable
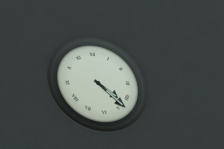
**4:23**
